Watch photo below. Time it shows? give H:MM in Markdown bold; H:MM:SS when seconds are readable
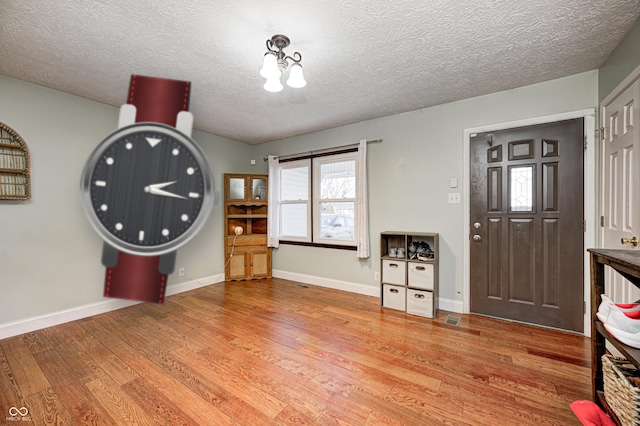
**2:16**
